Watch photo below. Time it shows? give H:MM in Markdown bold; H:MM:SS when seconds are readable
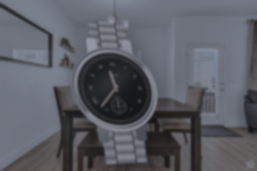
**11:37**
